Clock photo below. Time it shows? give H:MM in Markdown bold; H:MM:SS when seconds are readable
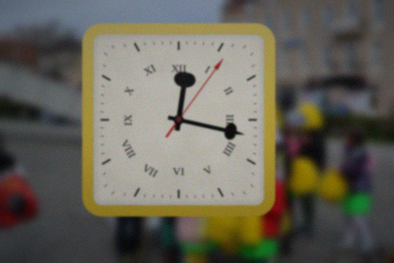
**12:17:06**
